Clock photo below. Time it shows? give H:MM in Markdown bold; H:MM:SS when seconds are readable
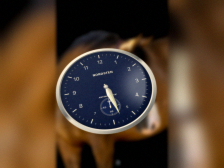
**5:28**
